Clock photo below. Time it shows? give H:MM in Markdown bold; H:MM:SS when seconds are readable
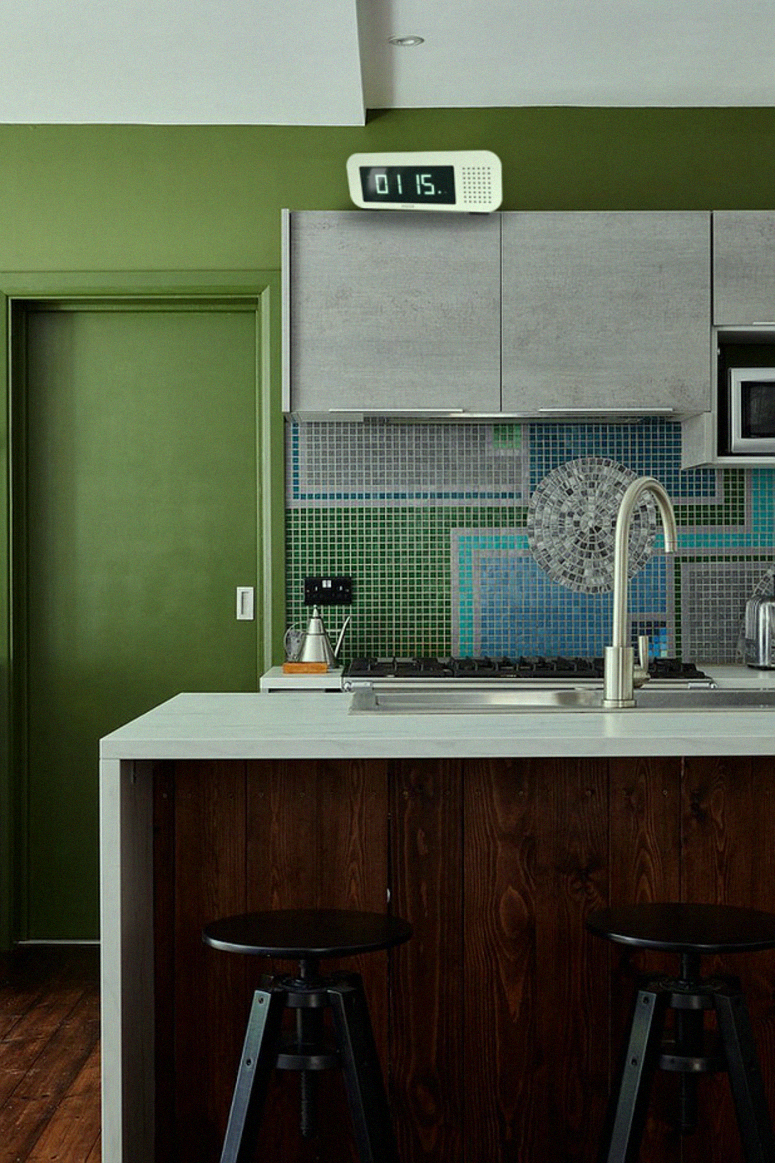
**1:15**
